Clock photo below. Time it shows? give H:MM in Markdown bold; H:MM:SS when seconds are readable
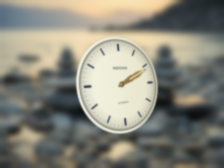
**2:11**
